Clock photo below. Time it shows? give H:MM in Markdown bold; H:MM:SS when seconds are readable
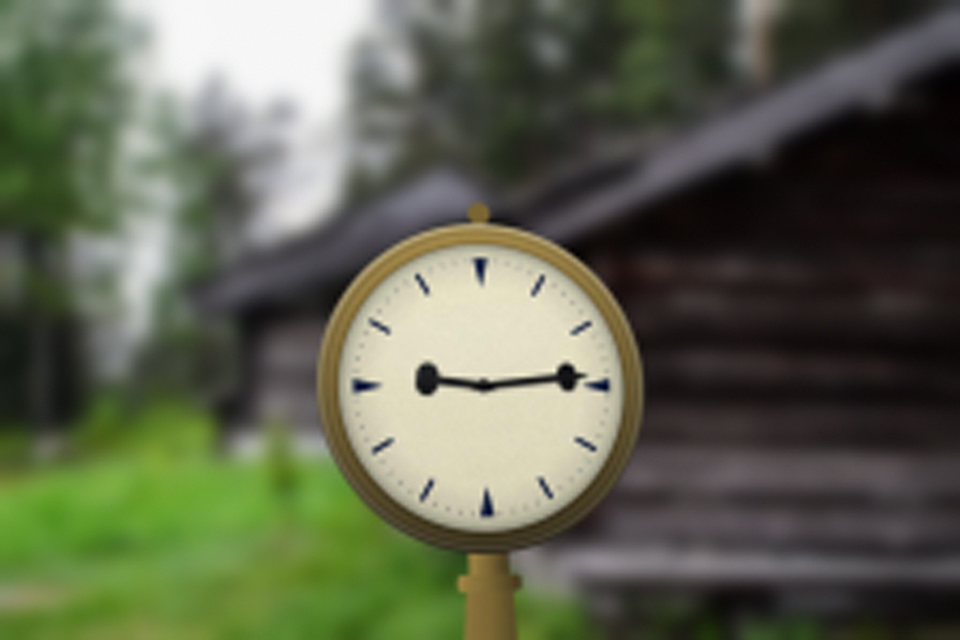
**9:14**
